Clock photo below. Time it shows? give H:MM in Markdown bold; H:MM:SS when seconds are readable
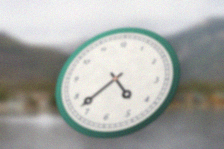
**4:37**
